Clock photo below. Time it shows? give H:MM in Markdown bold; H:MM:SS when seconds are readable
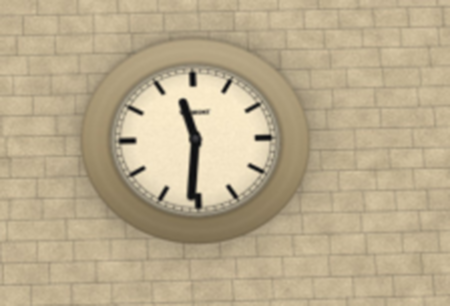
**11:31**
